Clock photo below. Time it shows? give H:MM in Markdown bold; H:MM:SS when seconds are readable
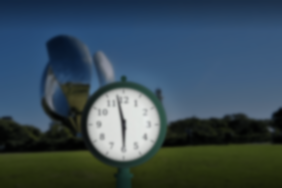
**5:58**
